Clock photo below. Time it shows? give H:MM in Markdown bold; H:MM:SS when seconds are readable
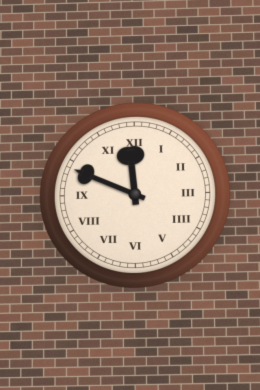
**11:49**
